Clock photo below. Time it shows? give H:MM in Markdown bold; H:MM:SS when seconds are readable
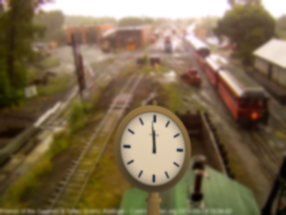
**11:59**
